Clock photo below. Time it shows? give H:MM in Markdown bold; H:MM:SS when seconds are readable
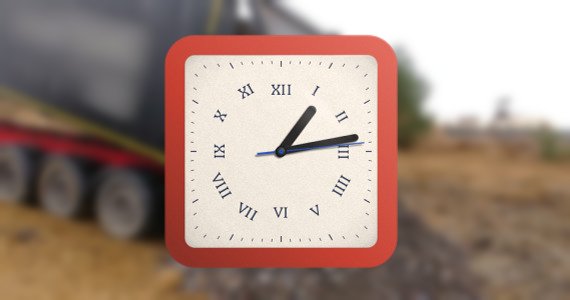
**1:13:14**
